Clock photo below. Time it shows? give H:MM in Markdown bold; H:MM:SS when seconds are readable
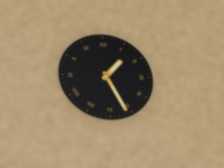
**1:26**
